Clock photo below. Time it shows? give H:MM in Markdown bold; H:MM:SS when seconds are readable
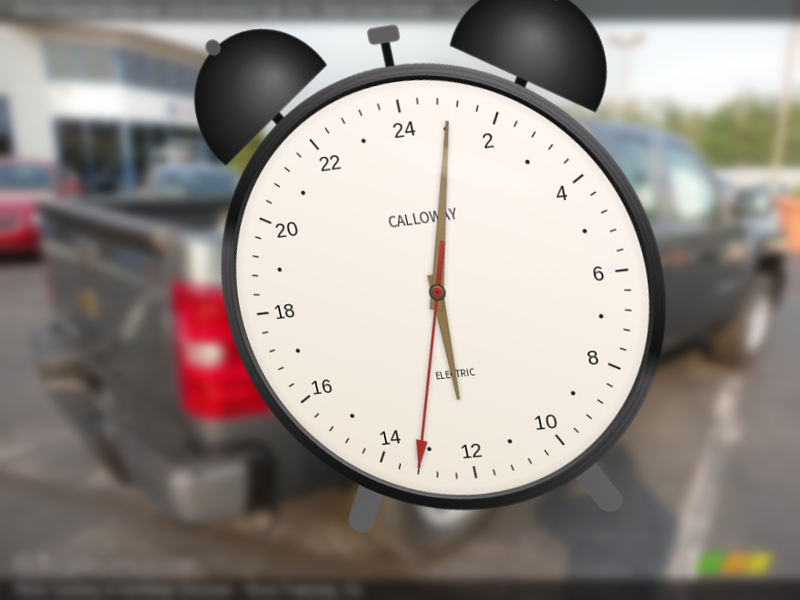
**12:02:33**
